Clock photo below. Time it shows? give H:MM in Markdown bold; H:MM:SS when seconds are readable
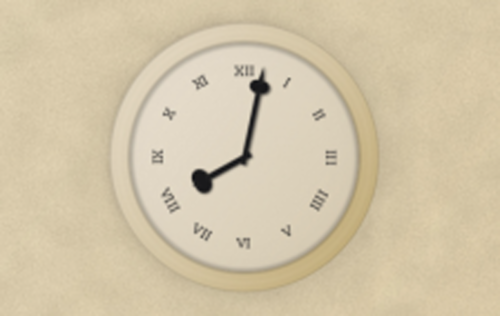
**8:02**
